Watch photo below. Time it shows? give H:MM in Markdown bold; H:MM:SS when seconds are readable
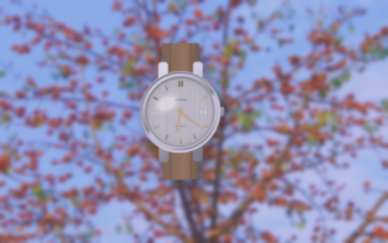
**6:21**
